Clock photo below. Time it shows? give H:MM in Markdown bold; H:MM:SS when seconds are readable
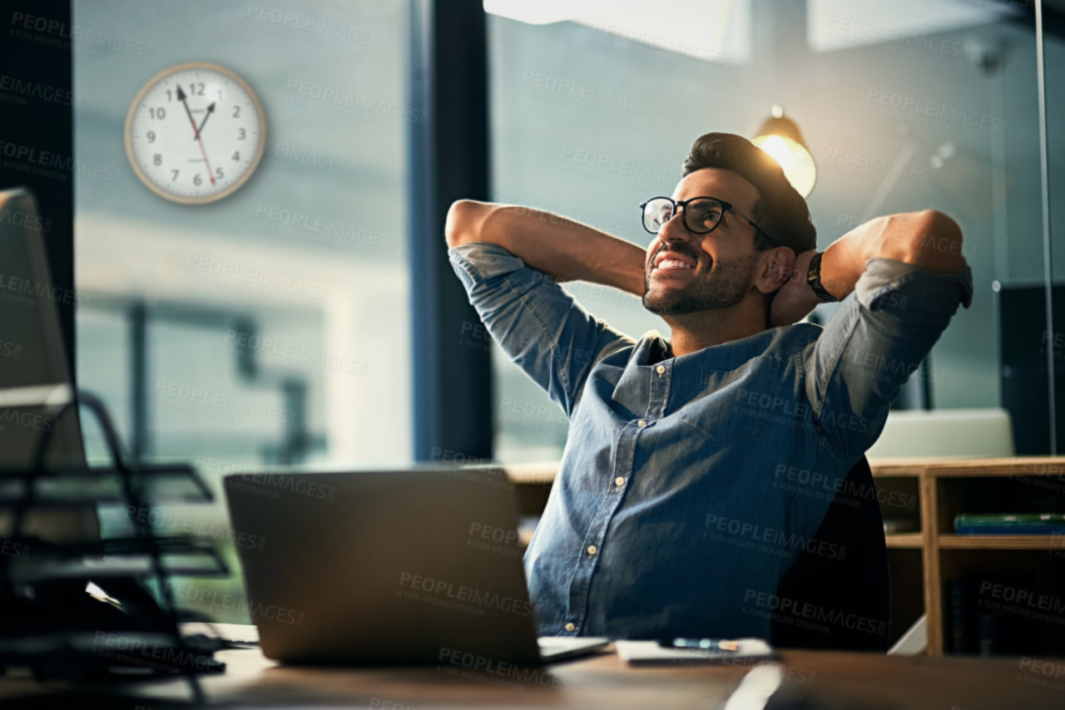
**12:56:27**
